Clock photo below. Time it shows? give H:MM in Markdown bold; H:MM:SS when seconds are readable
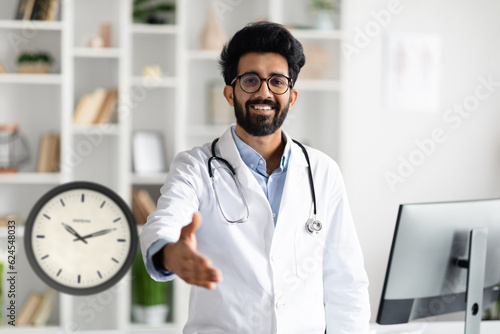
**10:12**
